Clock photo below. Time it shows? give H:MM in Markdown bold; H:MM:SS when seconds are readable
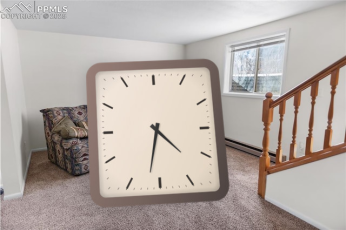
**4:32**
